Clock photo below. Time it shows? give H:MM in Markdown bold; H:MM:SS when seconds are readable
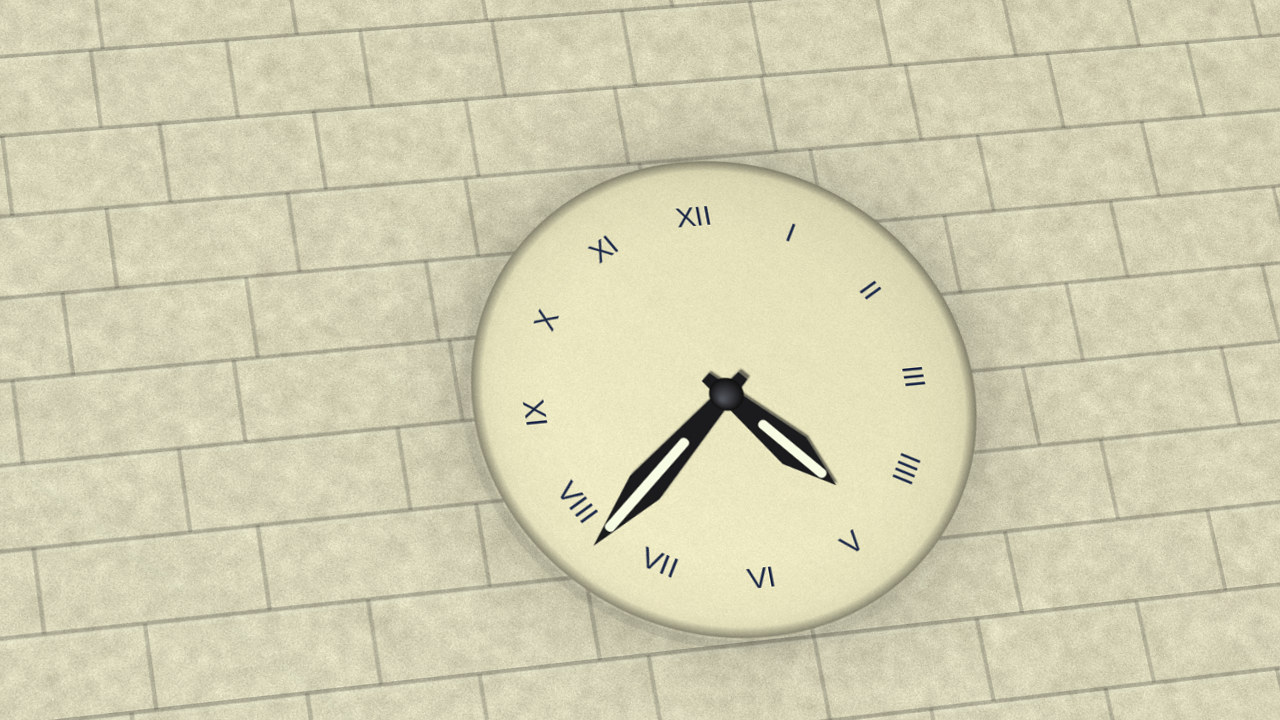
**4:38**
